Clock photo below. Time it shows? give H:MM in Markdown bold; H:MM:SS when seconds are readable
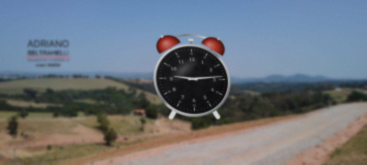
**9:14**
